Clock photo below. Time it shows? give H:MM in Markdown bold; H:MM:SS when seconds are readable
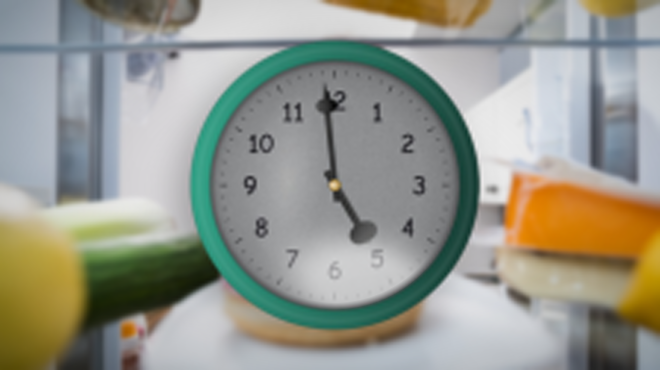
**4:59**
